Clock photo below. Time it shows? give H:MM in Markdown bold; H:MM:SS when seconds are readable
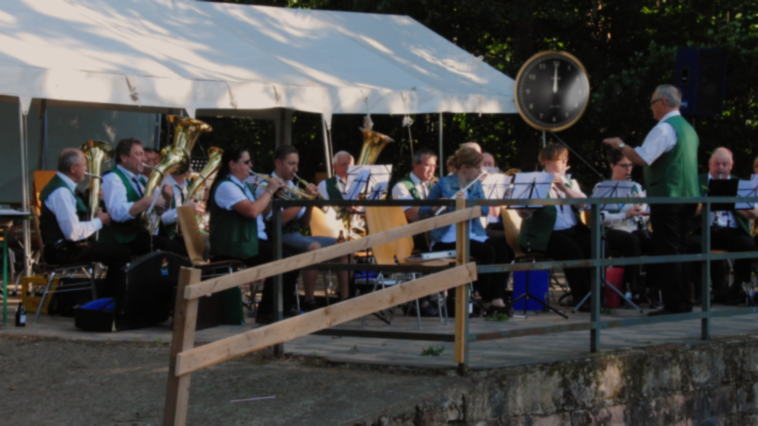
**12:00**
